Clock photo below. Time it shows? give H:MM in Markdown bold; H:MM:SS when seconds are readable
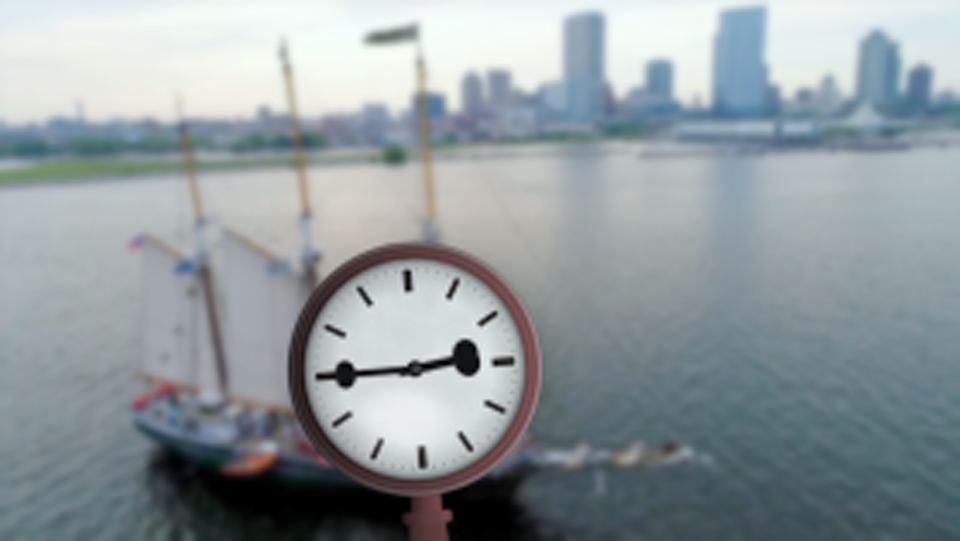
**2:45**
